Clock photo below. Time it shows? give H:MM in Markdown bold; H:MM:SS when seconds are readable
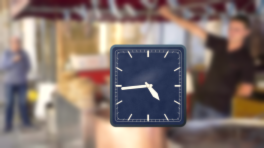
**4:44**
